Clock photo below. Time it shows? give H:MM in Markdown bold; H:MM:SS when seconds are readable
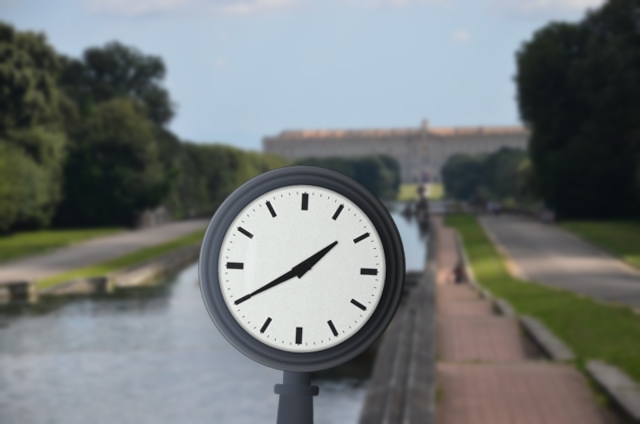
**1:40**
